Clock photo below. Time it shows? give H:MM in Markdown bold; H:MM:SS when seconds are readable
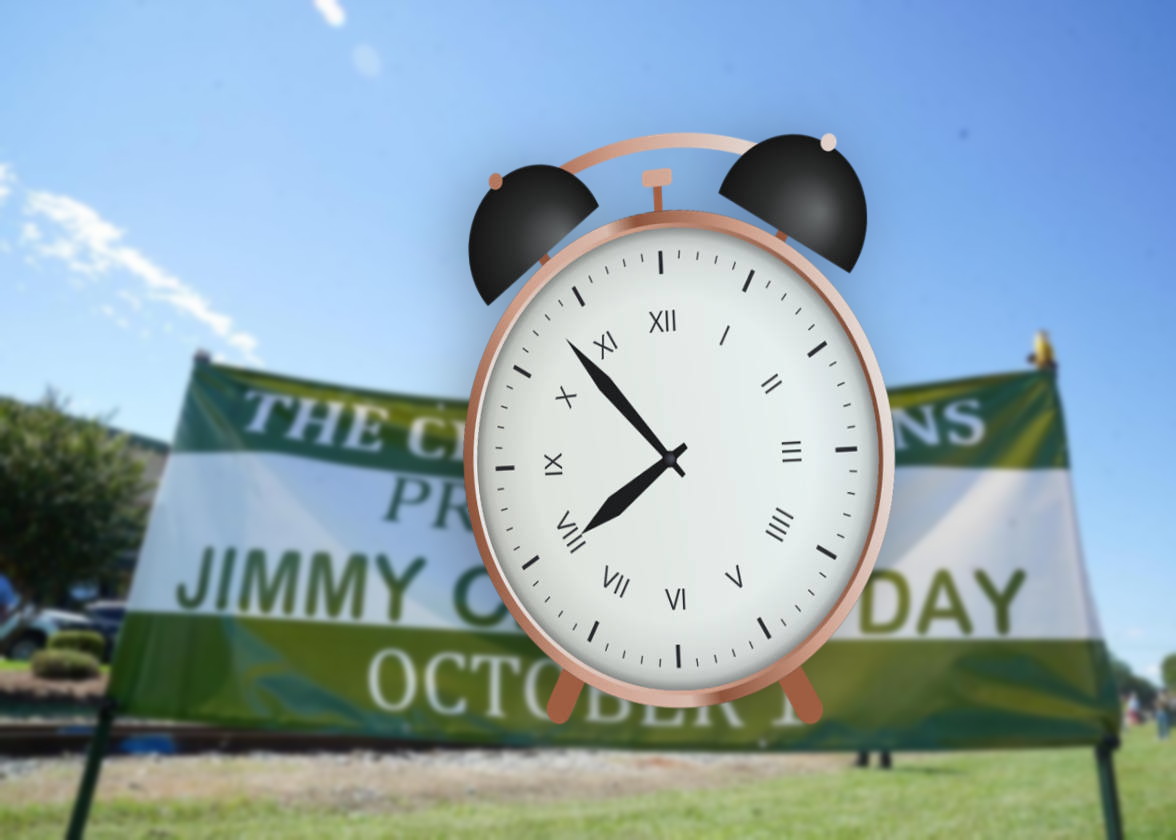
**7:53**
